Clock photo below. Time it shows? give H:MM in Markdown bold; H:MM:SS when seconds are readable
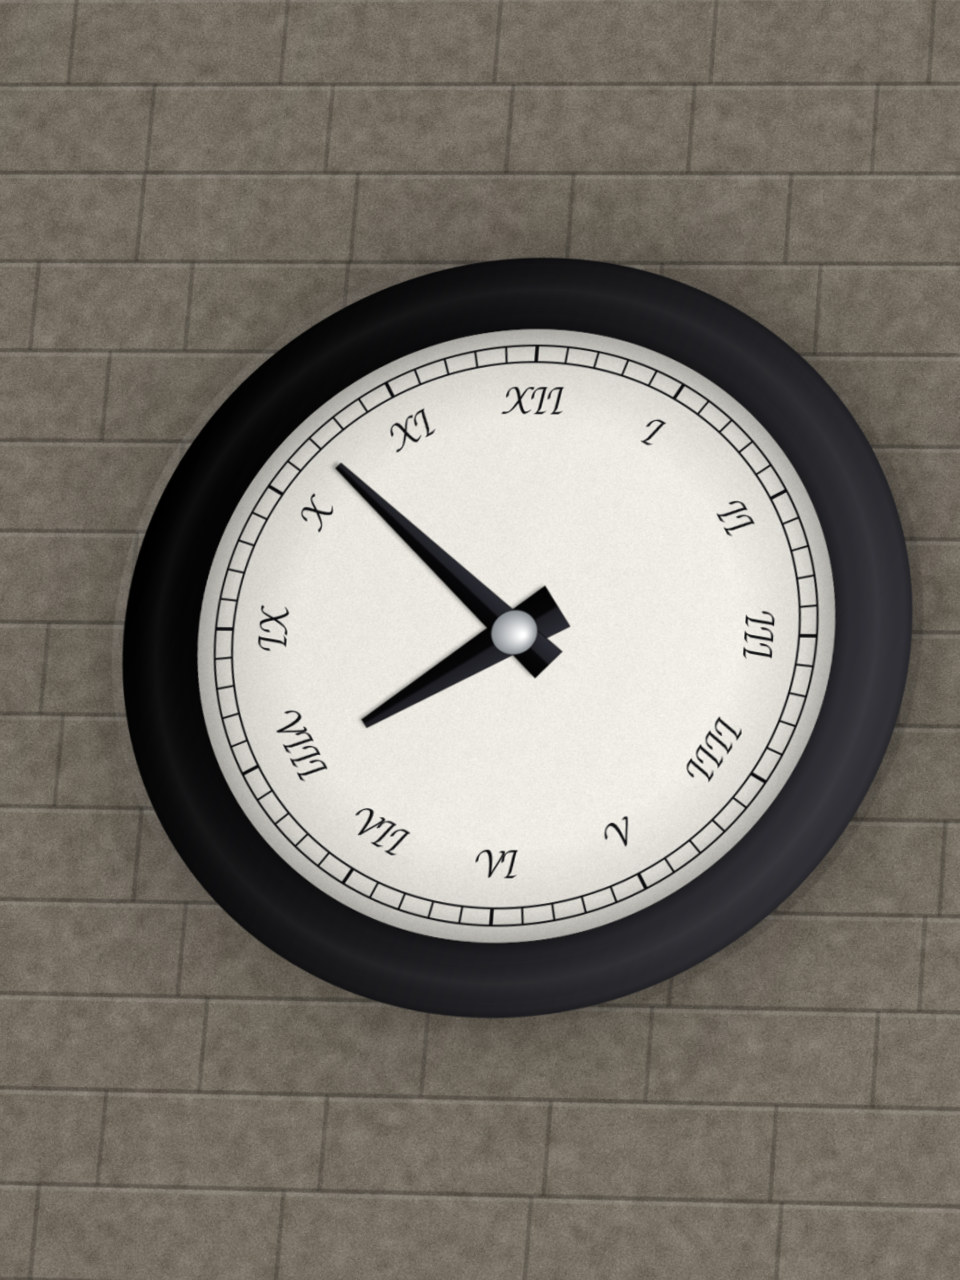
**7:52**
